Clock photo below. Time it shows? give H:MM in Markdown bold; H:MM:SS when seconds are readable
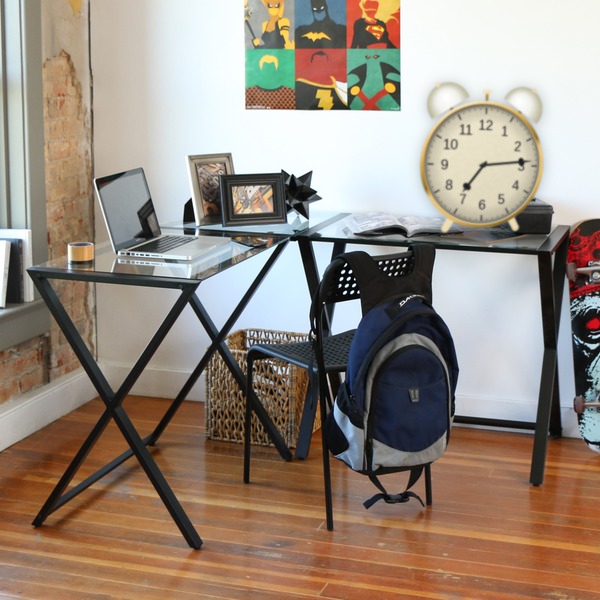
**7:14**
